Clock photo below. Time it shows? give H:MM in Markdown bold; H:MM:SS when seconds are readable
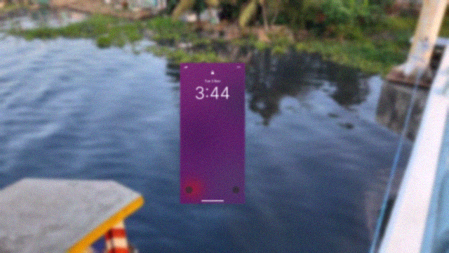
**3:44**
